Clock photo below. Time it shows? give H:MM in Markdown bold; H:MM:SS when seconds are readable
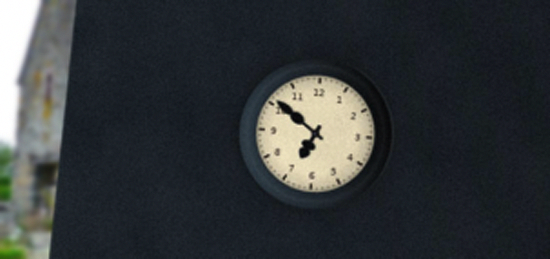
**6:51**
